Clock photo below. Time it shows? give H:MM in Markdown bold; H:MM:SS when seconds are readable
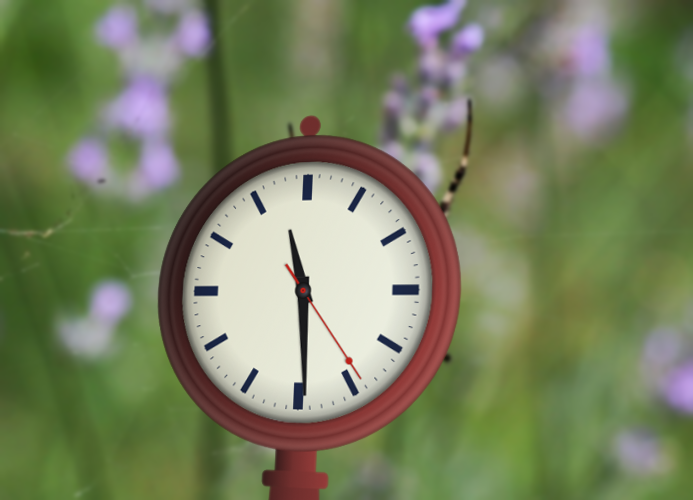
**11:29:24**
